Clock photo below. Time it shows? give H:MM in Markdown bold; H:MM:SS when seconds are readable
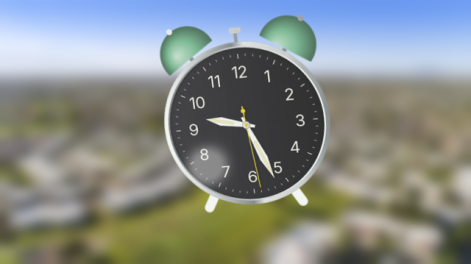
**9:26:29**
